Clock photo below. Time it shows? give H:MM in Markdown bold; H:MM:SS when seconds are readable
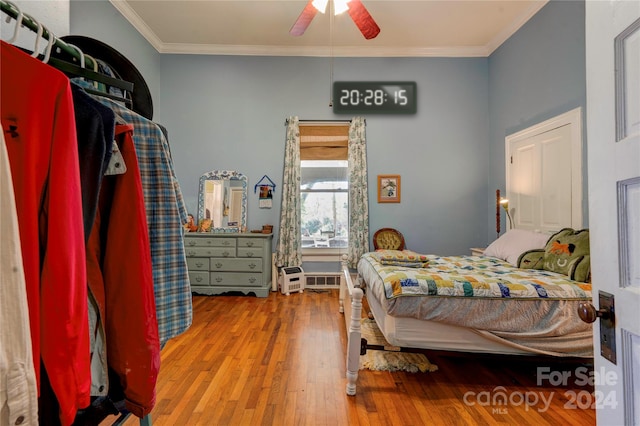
**20:28:15**
